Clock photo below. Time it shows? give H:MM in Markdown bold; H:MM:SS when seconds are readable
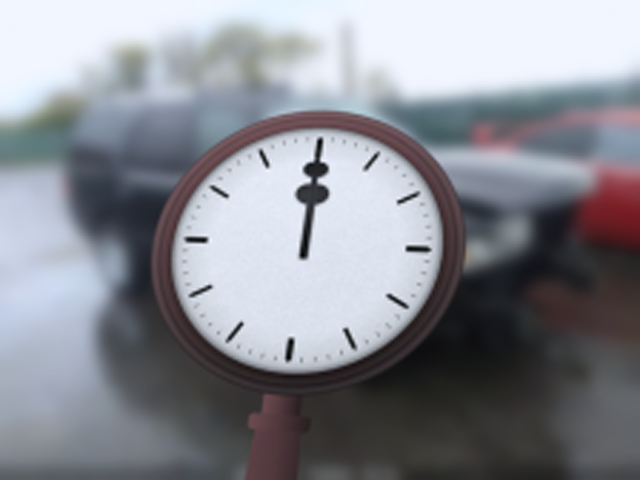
**12:00**
